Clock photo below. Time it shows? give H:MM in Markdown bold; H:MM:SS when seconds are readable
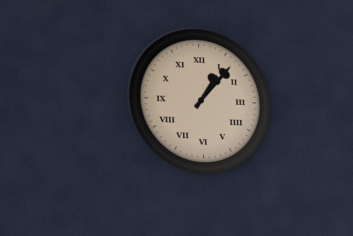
**1:07**
